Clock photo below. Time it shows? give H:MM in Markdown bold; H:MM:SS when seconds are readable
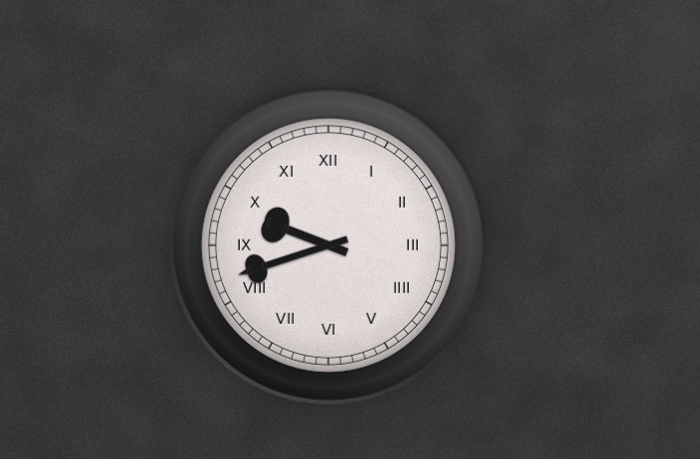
**9:42**
